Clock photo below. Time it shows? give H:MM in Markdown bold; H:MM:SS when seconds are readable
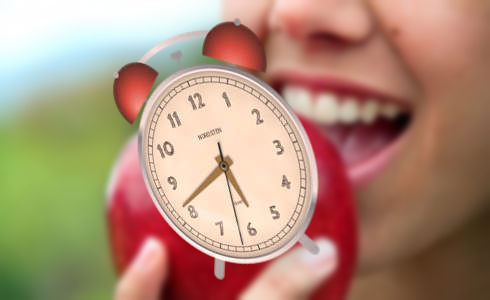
**5:41:32**
